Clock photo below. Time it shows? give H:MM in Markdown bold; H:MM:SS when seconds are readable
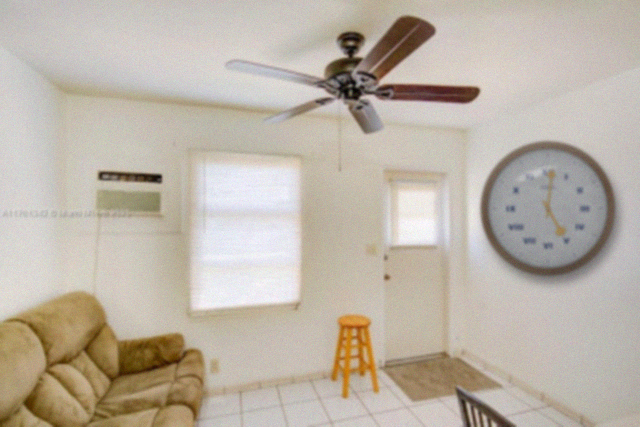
**5:01**
